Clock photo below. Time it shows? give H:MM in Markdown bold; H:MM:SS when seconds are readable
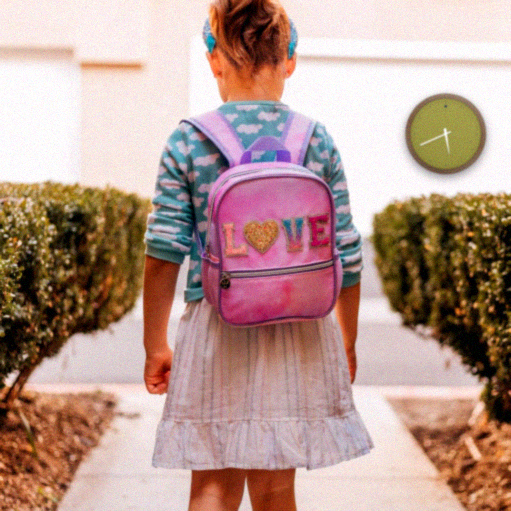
**5:41**
